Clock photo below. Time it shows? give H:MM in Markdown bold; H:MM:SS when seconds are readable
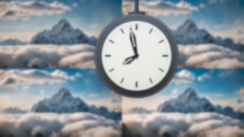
**7:58**
